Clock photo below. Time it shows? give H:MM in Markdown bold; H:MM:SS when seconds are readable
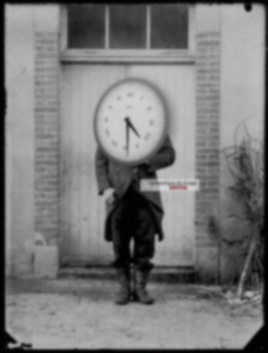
**4:29**
